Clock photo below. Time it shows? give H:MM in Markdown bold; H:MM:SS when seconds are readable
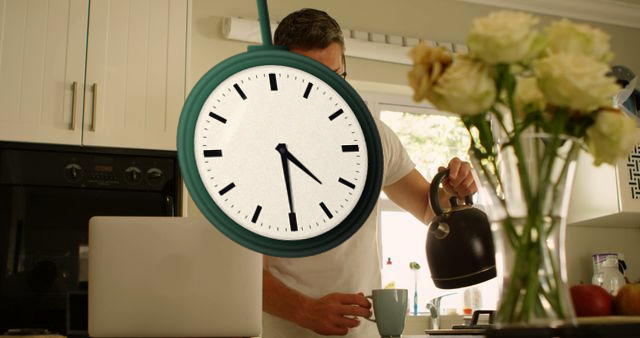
**4:30**
